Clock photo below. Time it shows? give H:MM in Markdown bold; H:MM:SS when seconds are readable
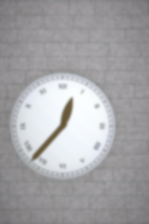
**12:37**
